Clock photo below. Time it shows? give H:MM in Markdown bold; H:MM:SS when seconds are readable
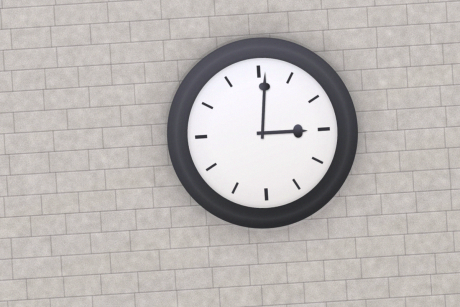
**3:01**
